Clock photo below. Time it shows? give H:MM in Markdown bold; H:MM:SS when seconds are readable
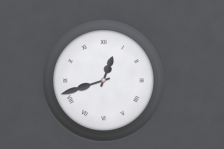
**12:42**
